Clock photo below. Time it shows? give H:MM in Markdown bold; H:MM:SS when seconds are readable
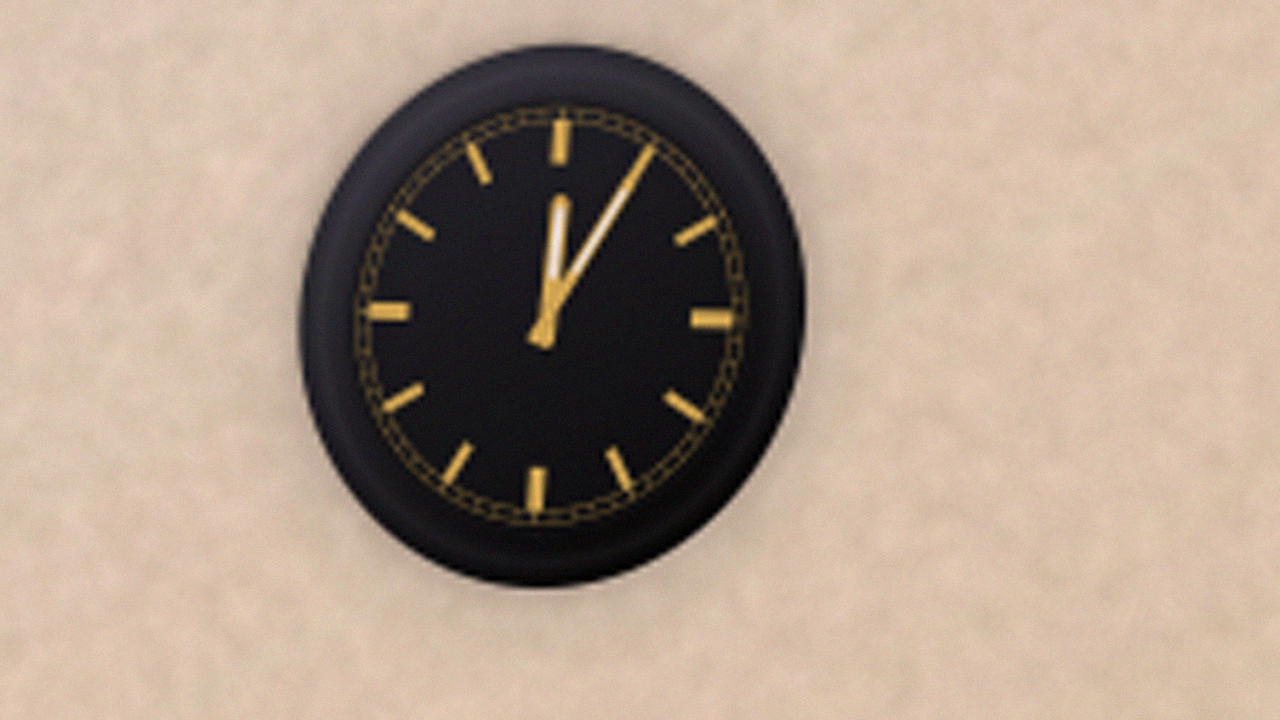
**12:05**
